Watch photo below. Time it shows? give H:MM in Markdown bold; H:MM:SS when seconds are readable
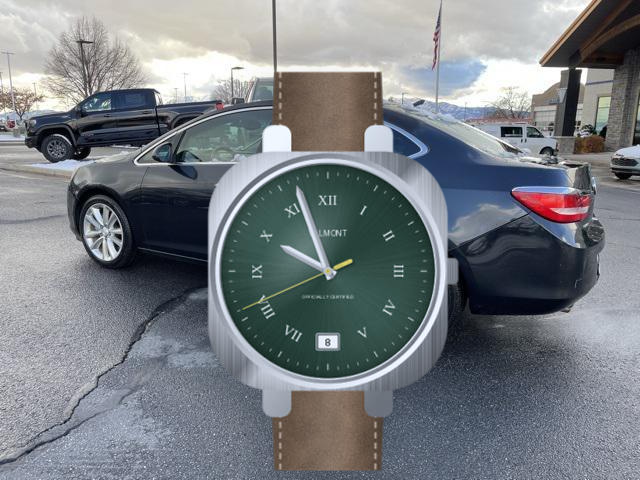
**9:56:41**
